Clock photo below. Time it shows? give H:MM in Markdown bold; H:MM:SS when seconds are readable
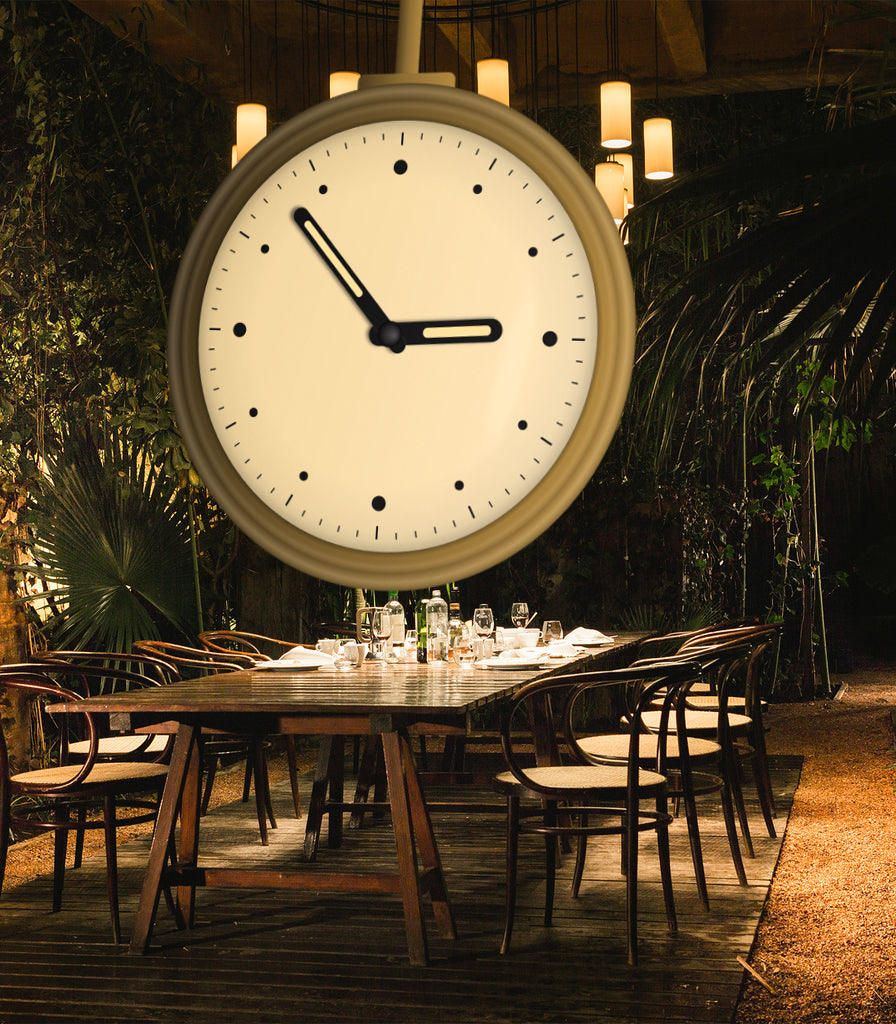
**2:53**
